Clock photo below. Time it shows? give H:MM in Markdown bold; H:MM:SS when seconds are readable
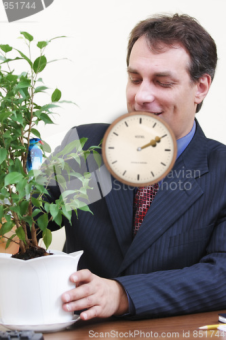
**2:10**
